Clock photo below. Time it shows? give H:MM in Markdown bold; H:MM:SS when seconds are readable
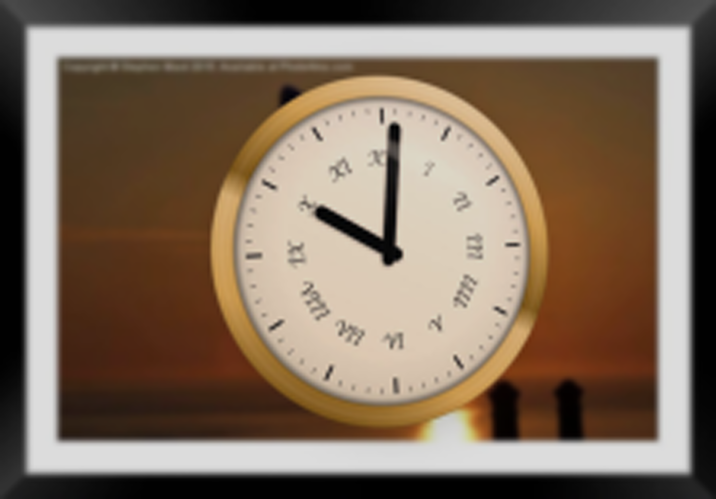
**10:01**
